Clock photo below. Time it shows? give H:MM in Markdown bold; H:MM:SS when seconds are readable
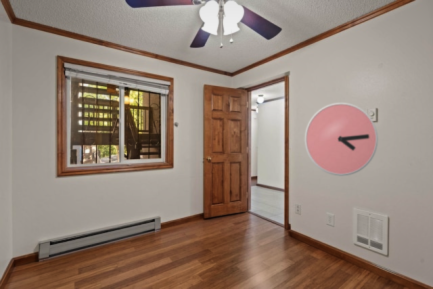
**4:14**
